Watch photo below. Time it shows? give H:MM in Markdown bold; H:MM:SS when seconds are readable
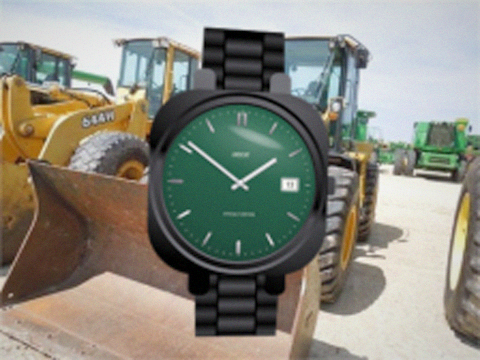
**1:51**
